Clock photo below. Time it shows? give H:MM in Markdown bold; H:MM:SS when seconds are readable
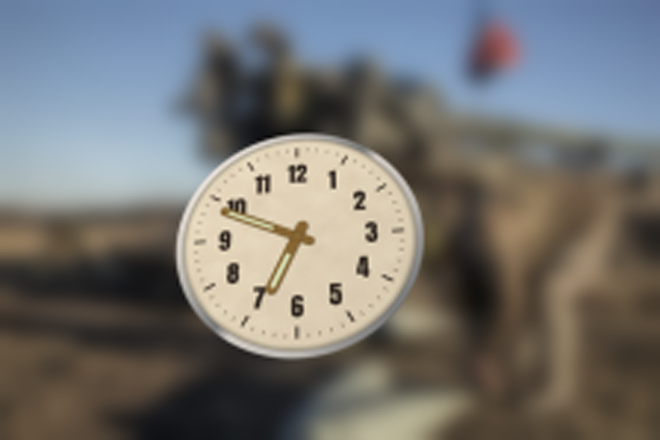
**6:49**
